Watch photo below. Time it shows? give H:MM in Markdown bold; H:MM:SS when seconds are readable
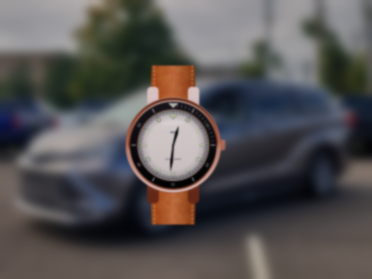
**12:31**
